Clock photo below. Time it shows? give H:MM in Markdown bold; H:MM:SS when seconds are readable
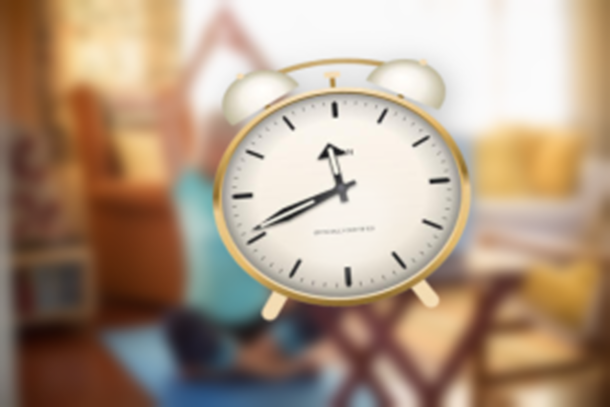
**11:41**
